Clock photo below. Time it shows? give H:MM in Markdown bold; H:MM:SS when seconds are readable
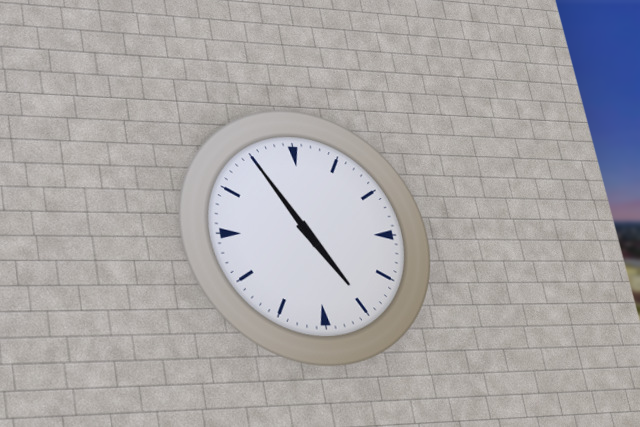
**4:55**
